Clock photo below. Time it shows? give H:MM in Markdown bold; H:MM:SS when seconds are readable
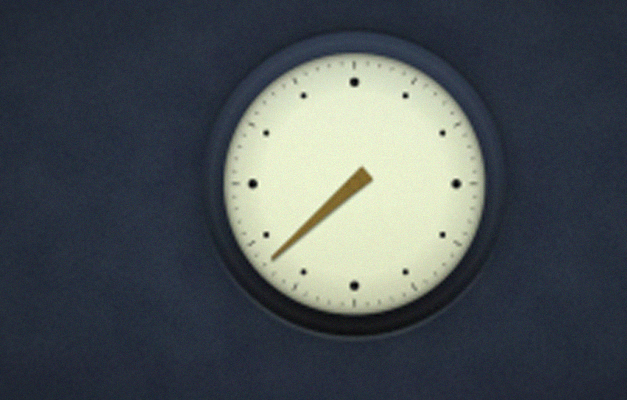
**7:38**
